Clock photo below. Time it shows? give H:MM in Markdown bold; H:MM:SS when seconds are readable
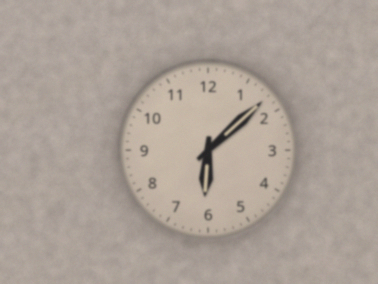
**6:08**
